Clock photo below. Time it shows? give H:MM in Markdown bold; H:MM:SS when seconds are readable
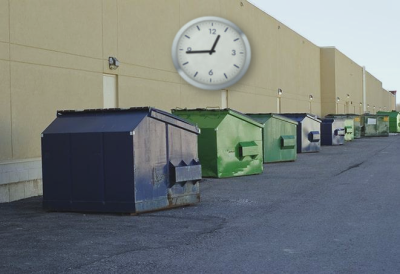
**12:44**
